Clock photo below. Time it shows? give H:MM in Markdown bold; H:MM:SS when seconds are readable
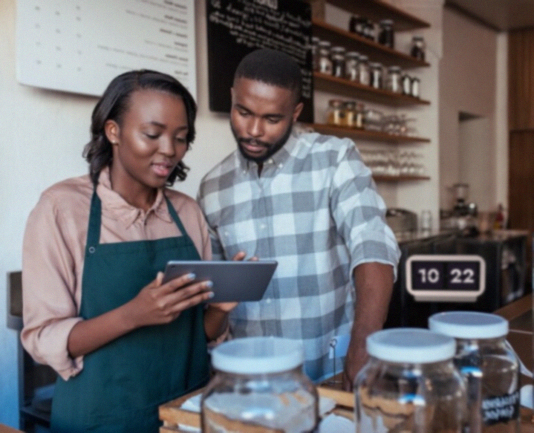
**10:22**
